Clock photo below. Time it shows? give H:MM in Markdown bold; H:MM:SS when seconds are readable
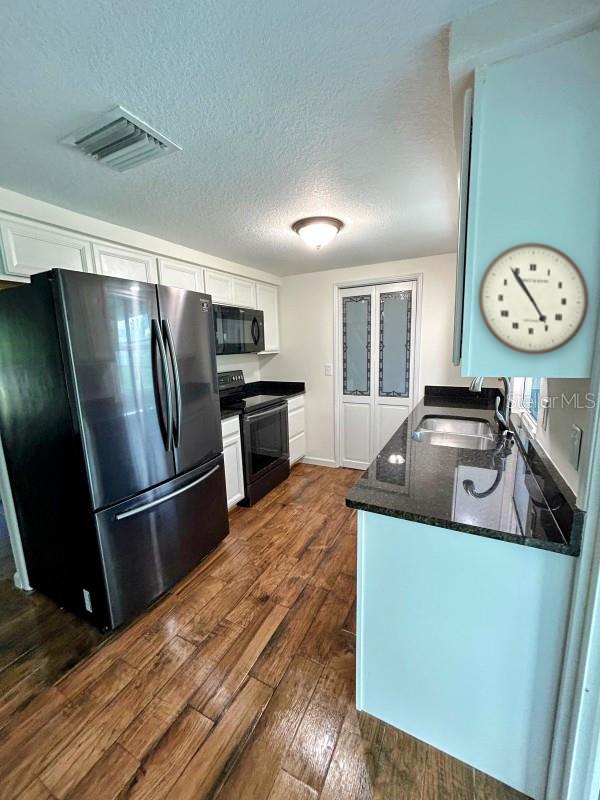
**4:54**
